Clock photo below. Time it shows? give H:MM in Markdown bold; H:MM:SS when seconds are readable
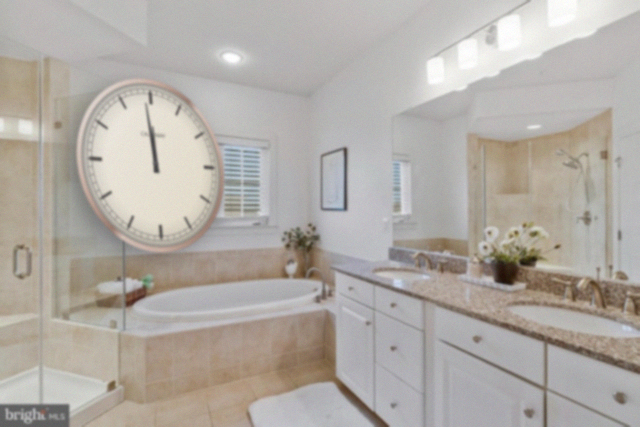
**11:59**
